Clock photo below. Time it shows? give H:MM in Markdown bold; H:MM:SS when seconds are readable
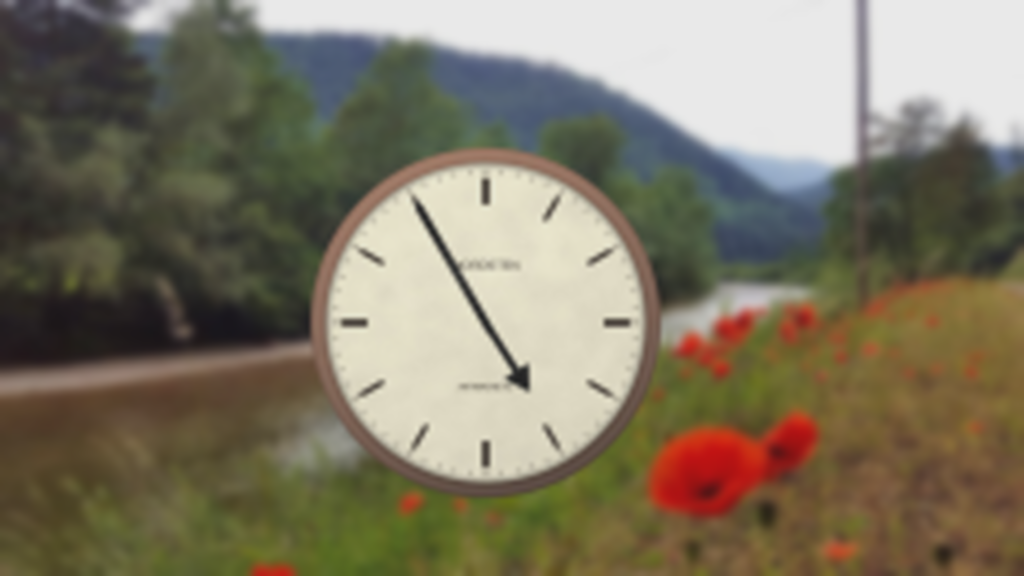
**4:55**
